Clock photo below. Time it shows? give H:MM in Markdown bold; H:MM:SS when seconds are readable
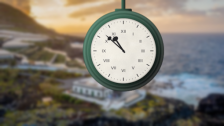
**10:52**
